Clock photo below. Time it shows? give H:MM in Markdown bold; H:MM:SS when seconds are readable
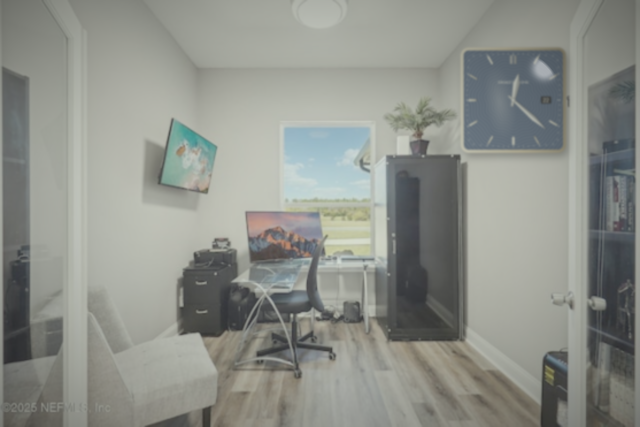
**12:22**
